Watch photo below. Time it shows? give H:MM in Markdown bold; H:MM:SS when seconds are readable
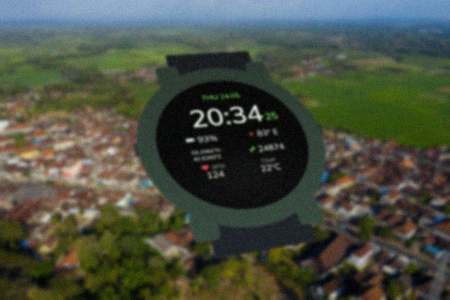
**20:34**
